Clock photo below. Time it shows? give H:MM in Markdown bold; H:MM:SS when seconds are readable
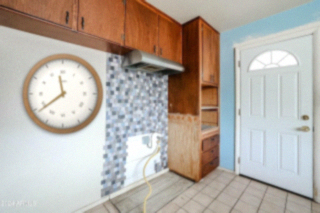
**11:39**
